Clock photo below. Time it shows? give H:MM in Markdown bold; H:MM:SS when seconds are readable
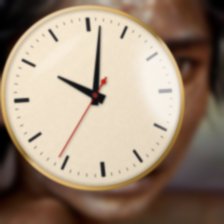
**10:01:36**
